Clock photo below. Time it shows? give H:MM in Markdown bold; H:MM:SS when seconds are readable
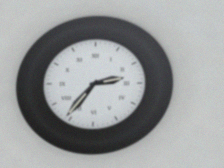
**2:36**
